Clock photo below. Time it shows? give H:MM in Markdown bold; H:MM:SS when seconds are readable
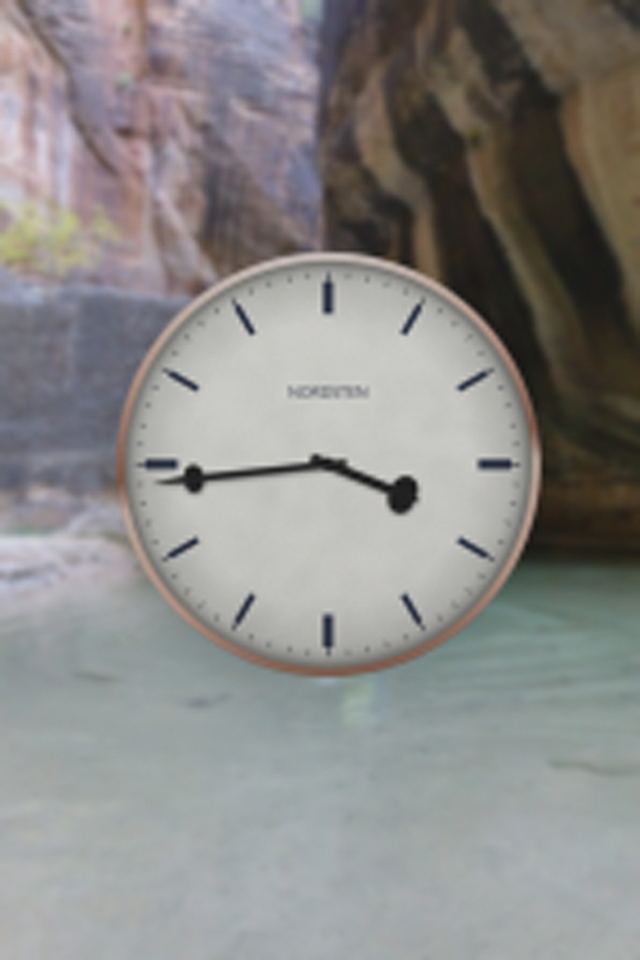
**3:44**
